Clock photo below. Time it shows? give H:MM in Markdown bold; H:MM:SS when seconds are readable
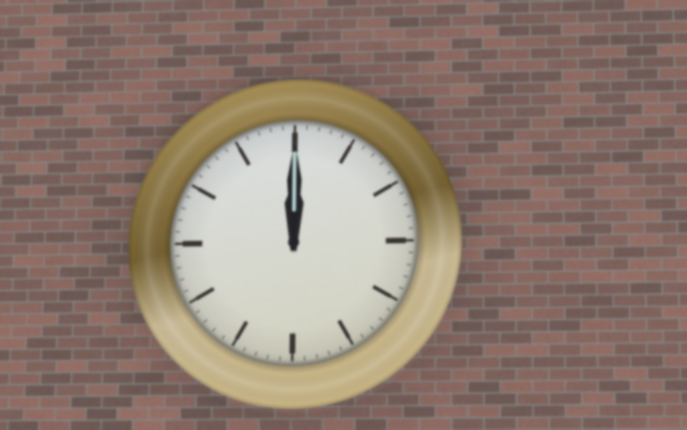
**12:00**
